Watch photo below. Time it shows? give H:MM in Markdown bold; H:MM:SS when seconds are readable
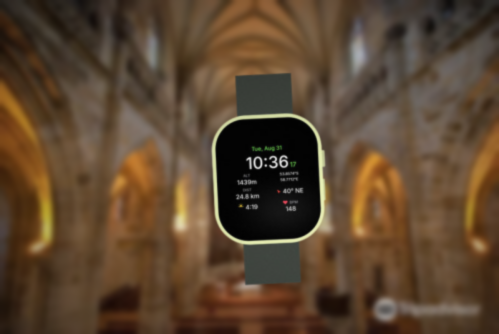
**10:36**
